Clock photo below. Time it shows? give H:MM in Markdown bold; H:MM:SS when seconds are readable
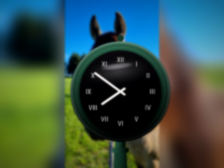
**7:51**
